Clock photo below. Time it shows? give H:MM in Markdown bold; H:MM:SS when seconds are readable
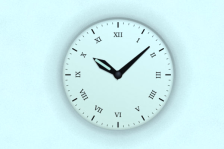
**10:08**
